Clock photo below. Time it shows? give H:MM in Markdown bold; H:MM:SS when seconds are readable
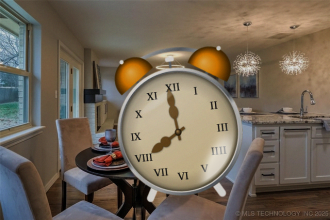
**7:59**
